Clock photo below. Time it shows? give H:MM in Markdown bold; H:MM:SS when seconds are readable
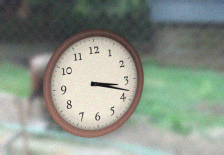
**3:18**
